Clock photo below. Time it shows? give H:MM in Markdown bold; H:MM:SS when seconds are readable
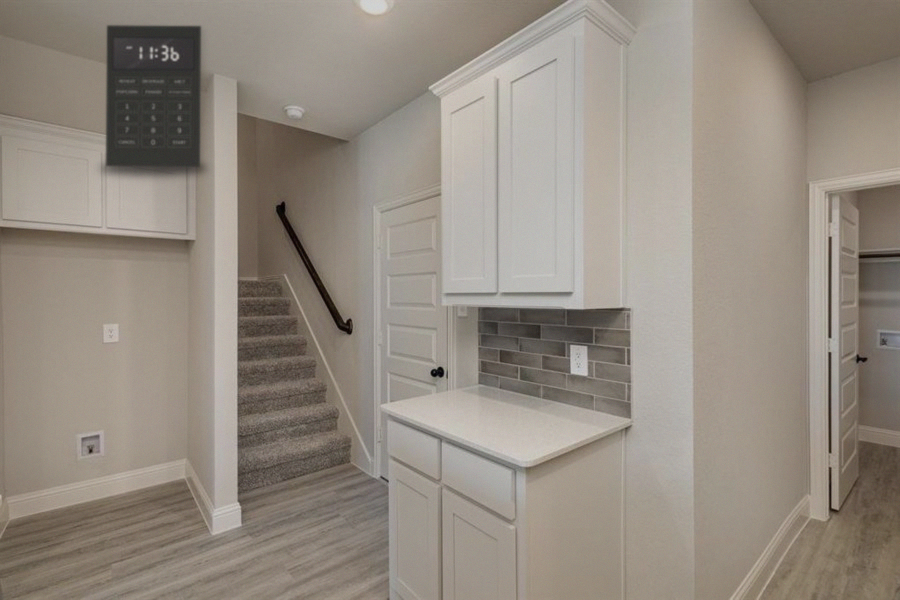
**11:36**
